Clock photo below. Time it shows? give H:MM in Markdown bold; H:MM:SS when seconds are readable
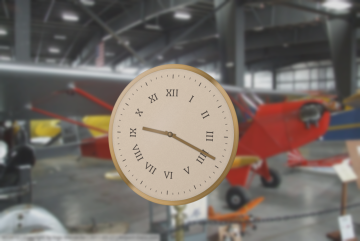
**9:19**
